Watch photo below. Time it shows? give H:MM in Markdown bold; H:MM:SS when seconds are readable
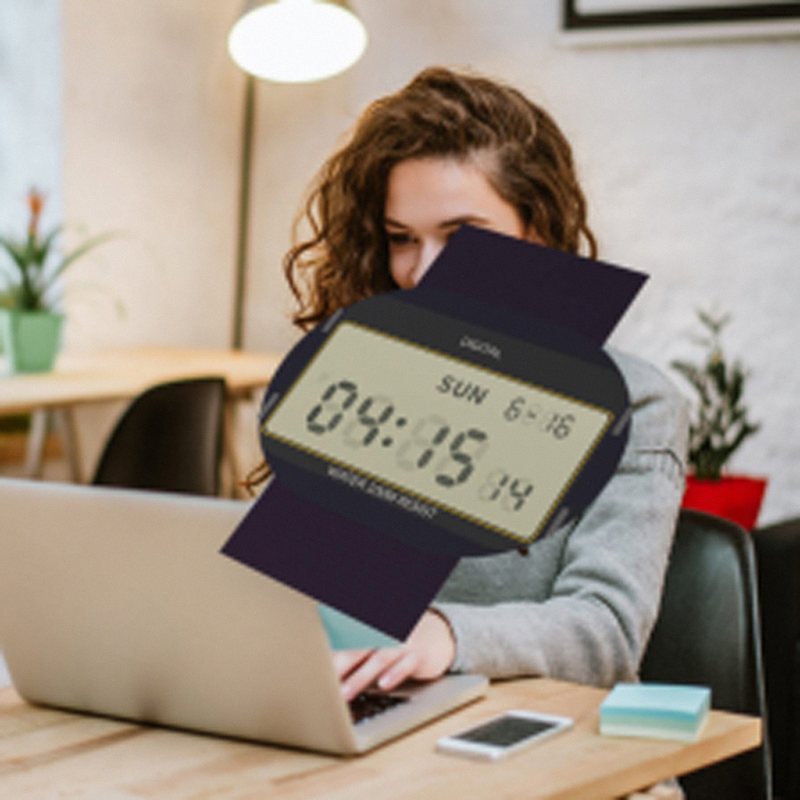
**4:15:14**
